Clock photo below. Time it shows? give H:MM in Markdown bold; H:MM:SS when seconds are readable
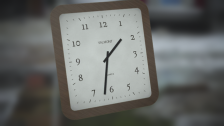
**1:32**
